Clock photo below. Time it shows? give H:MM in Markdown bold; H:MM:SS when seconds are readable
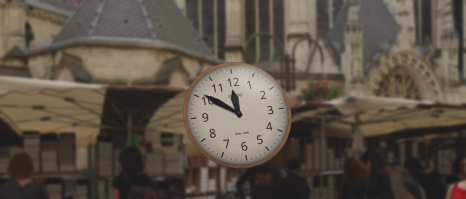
**11:51**
